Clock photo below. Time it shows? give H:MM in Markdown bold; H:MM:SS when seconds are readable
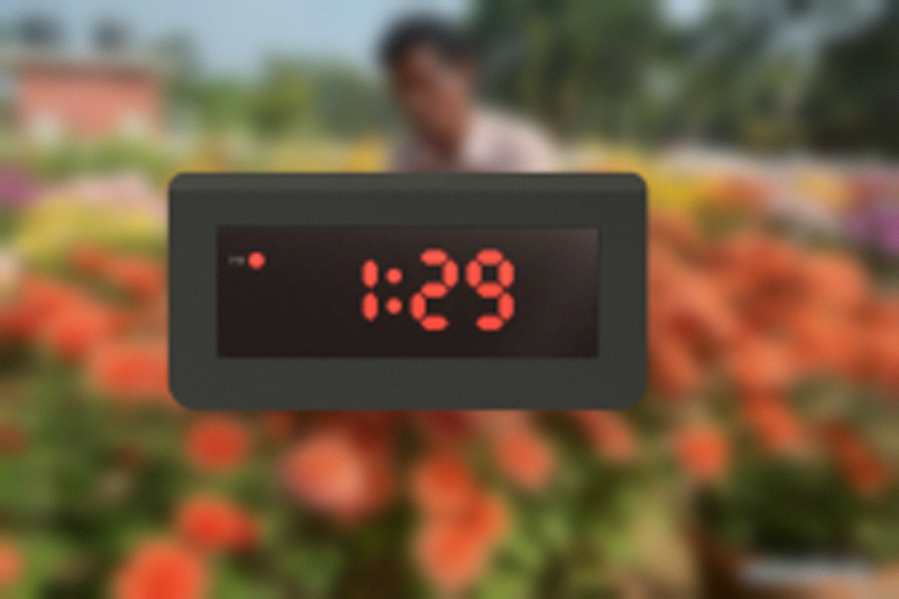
**1:29**
